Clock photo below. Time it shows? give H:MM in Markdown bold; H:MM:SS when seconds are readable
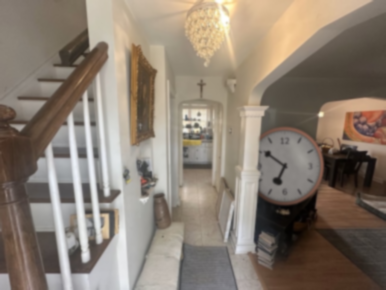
**6:51**
